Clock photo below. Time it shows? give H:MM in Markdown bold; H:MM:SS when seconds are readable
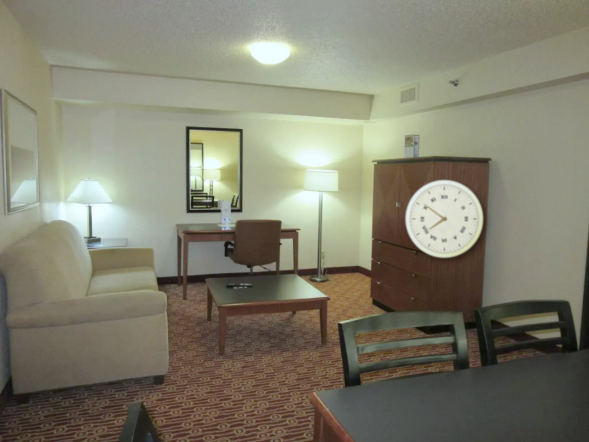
**7:51**
